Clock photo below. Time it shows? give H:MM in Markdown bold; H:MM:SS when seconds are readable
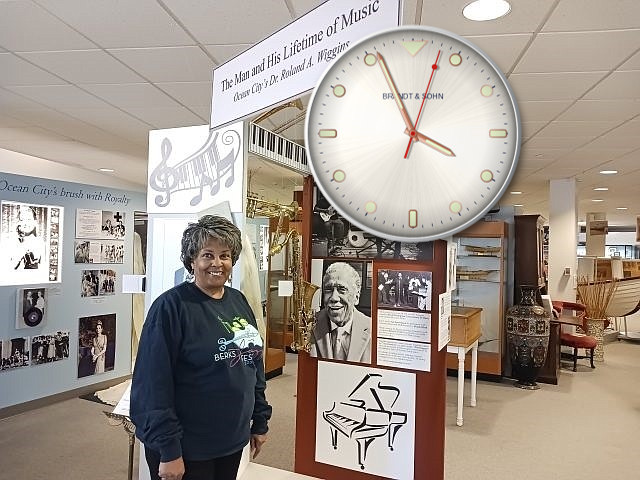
**3:56:03**
